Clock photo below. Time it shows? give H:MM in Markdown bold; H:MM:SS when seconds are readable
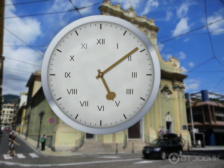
**5:09**
